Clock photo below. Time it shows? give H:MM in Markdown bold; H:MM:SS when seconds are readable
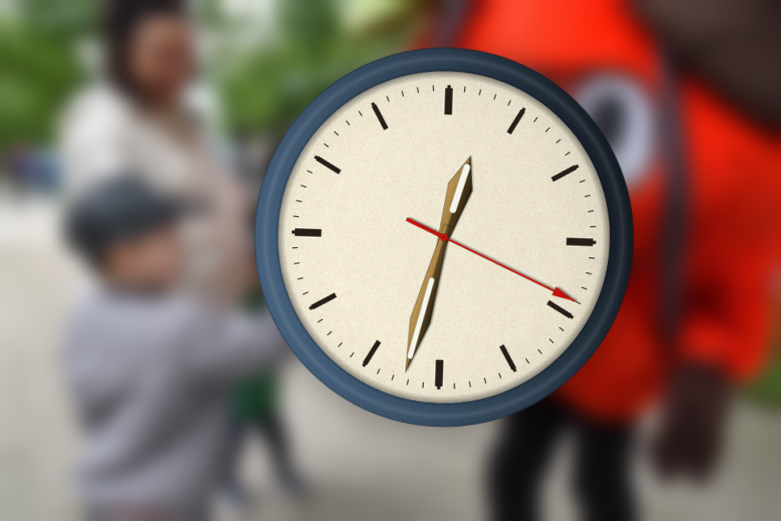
**12:32:19**
